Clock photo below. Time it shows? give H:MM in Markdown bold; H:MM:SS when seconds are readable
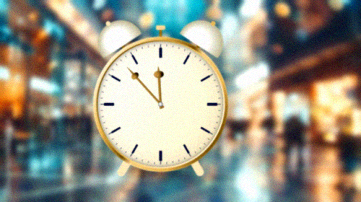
**11:53**
